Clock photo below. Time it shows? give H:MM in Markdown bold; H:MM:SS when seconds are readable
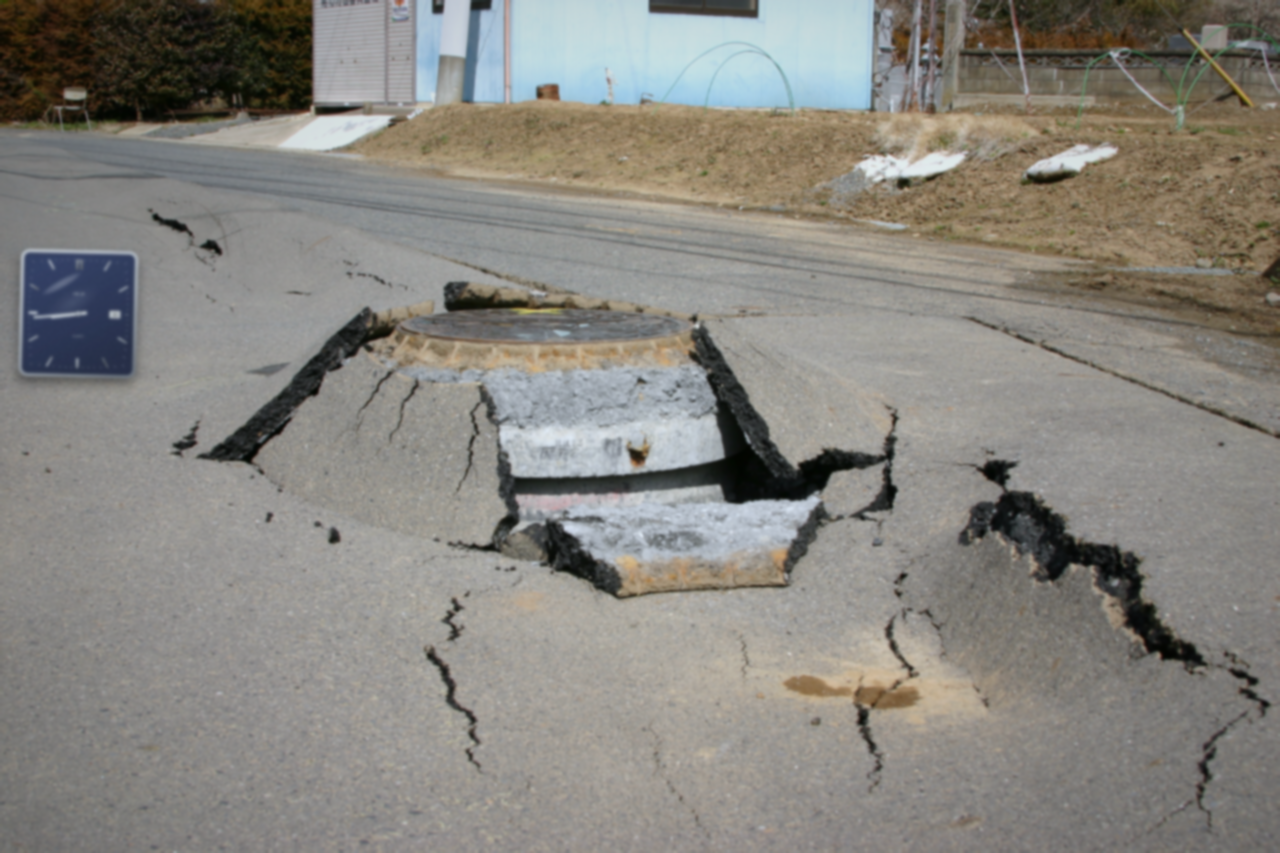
**8:44**
